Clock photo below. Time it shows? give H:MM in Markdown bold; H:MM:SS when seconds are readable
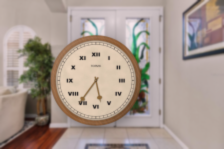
**5:36**
